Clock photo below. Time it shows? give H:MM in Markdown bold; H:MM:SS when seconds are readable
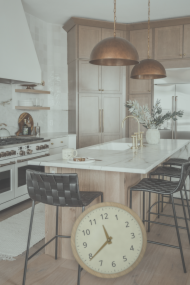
**11:39**
